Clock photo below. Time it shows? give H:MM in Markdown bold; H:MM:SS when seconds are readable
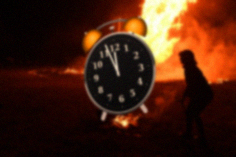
**11:57**
